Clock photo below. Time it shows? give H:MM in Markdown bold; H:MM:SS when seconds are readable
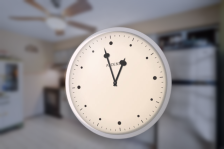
**12:58**
